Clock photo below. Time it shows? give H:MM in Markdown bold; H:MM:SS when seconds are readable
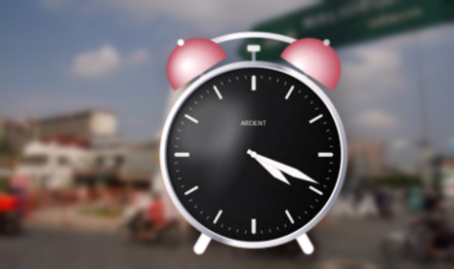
**4:19**
